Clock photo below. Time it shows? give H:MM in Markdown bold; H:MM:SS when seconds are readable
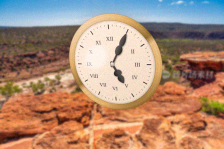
**5:05**
